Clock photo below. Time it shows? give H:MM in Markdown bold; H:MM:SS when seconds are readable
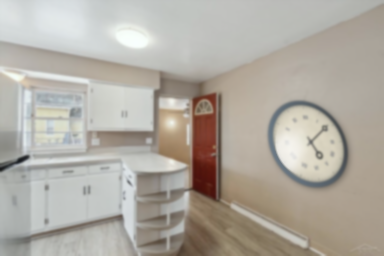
**5:09**
